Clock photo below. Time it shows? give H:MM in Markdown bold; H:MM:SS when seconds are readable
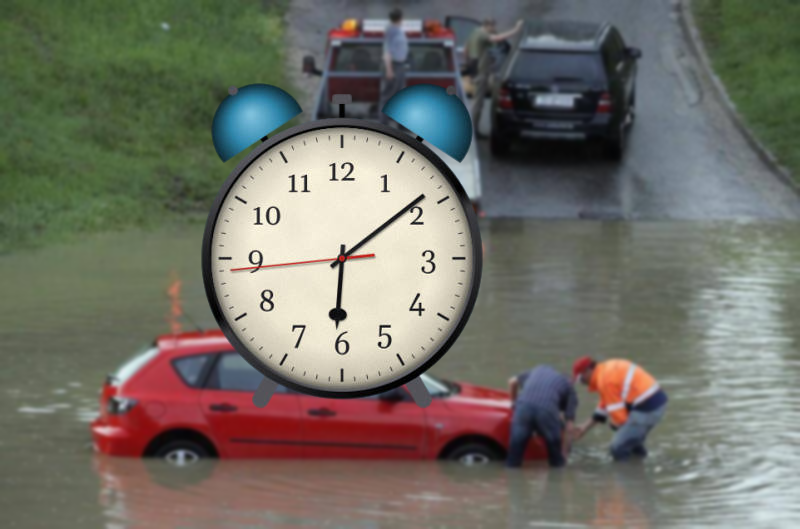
**6:08:44**
